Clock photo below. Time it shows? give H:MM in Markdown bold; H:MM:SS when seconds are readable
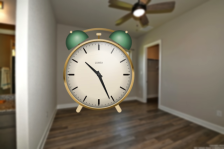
**10:26**
